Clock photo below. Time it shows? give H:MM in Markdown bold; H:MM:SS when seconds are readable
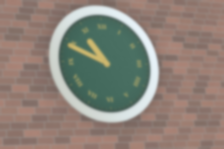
**10:49**
